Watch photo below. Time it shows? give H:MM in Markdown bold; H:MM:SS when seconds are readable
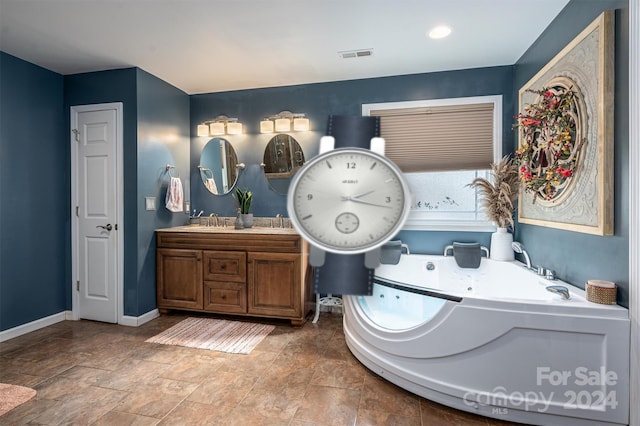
**2:17**
